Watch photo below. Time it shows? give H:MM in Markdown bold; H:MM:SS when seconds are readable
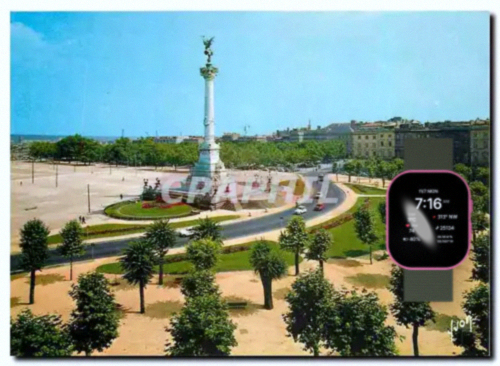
**7:16**
